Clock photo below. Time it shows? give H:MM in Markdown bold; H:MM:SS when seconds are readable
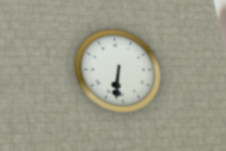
**6:32**
